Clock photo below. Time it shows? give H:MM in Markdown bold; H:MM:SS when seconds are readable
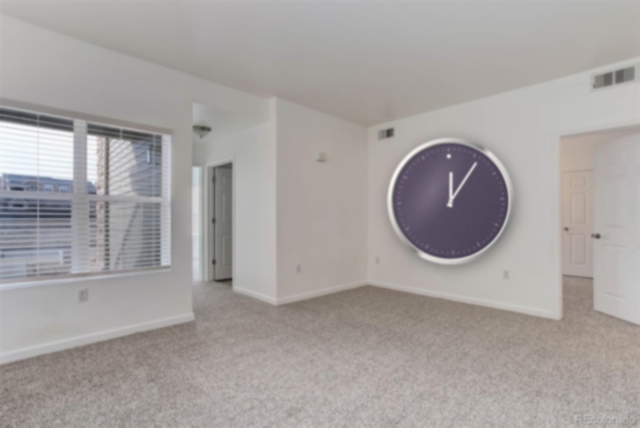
**12:06**
